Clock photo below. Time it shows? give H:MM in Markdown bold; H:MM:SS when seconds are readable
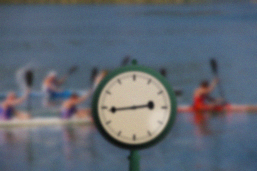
**2:44**
